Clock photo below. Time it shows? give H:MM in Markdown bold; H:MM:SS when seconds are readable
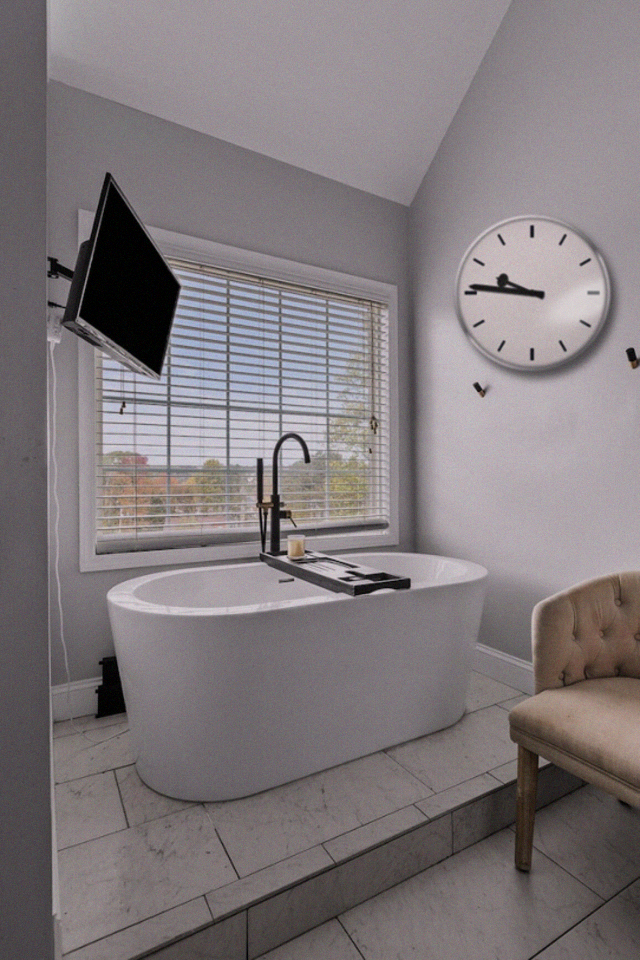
**9:46**
